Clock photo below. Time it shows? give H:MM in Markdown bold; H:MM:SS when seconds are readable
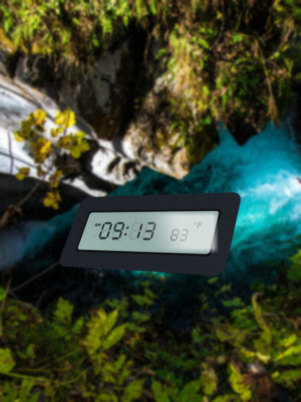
**9:13**
